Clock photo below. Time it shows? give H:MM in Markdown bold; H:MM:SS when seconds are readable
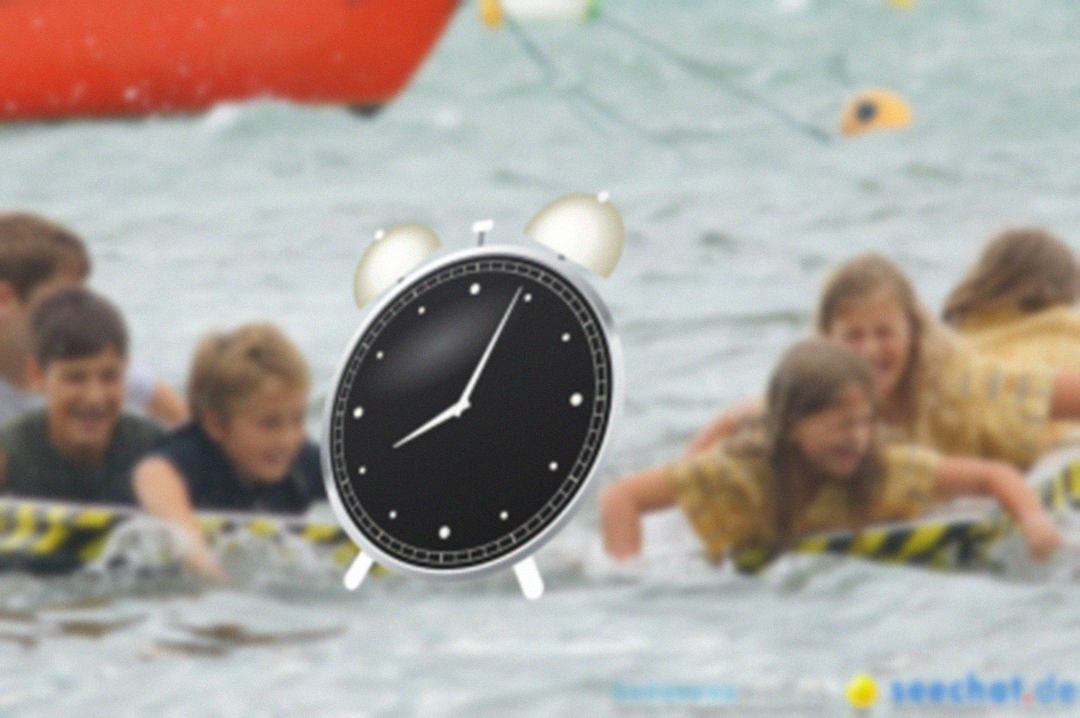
**8:04**
